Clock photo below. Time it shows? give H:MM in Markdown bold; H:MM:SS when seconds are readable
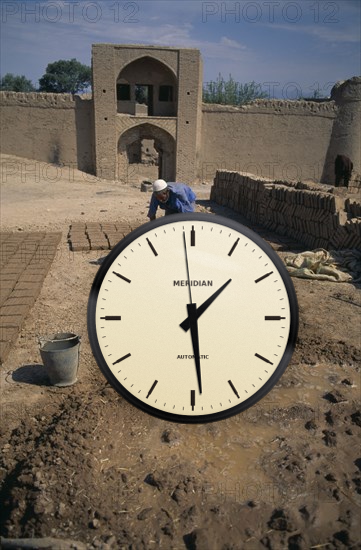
**1:28:59**
